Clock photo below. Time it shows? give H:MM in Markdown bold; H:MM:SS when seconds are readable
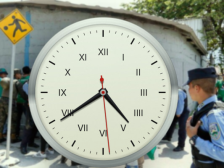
**4:39:29**
